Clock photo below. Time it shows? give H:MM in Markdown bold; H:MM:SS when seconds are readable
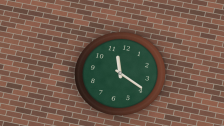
**11:19**
